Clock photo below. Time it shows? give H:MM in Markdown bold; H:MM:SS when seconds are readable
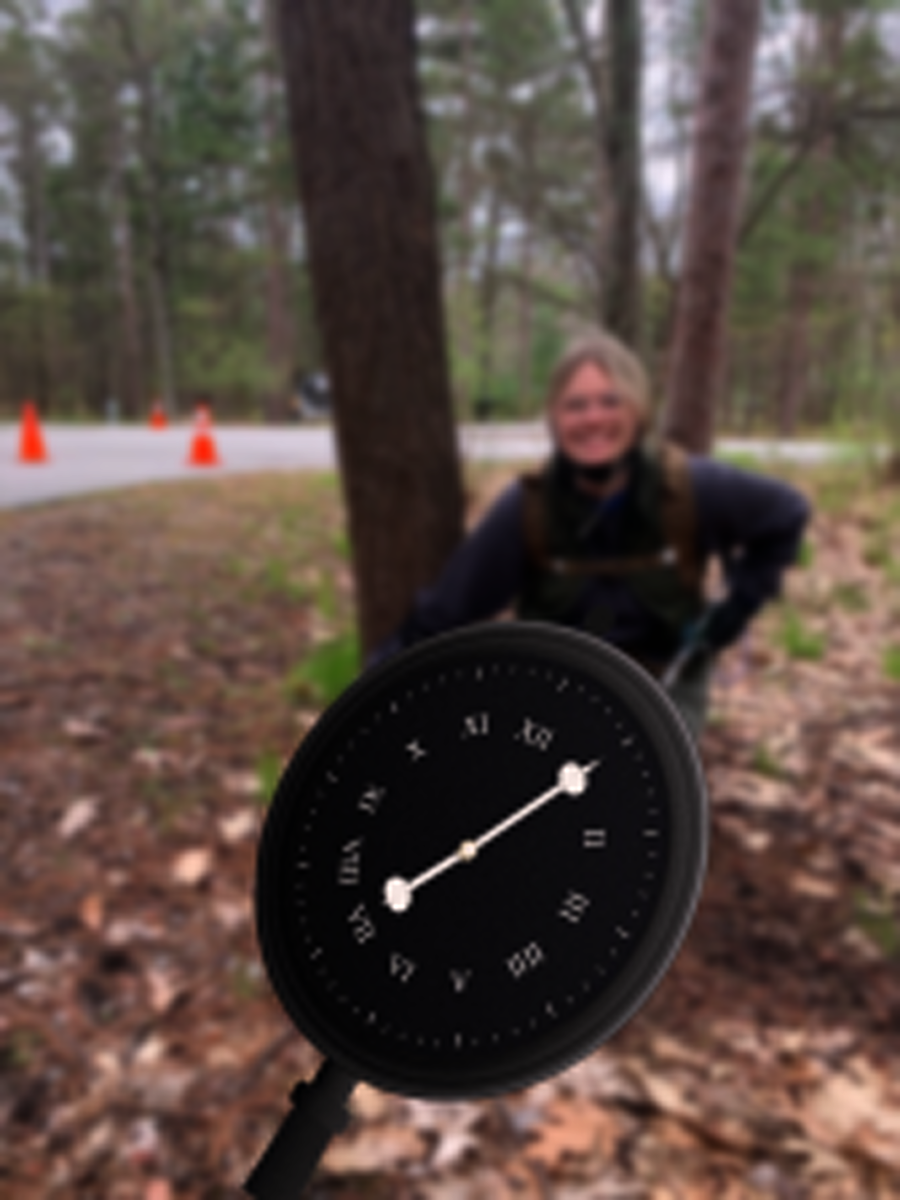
**7:05**
